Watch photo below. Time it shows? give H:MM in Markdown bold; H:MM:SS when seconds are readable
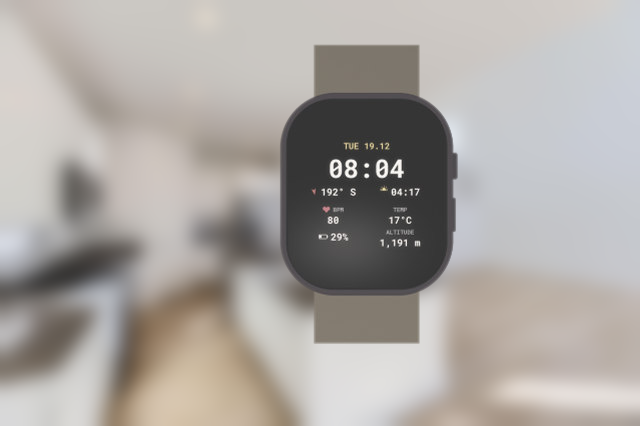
**8:04**
